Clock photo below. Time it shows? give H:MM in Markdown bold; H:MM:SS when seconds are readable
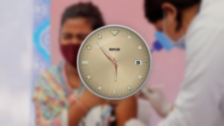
**5:53**
